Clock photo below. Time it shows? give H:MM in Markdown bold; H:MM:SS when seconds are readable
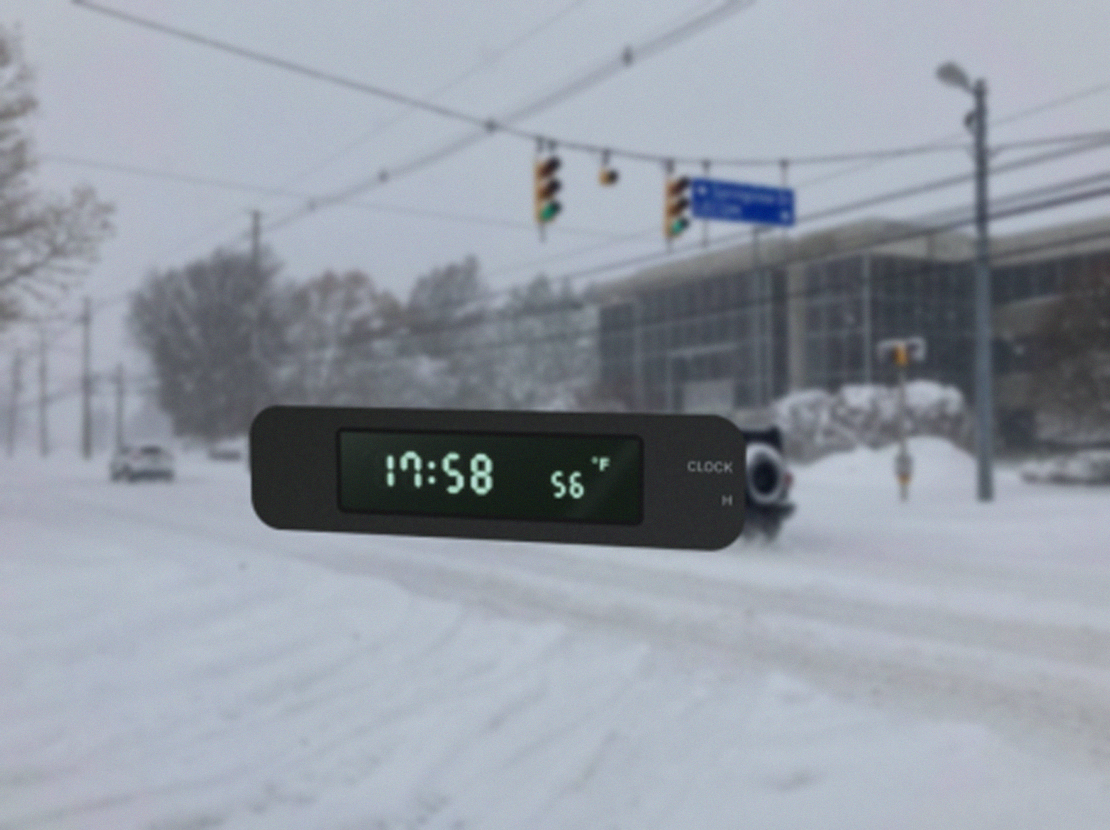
**17:58**
